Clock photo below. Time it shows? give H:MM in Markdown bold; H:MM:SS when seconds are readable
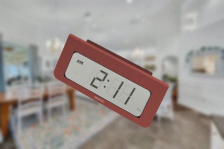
**2:11**
